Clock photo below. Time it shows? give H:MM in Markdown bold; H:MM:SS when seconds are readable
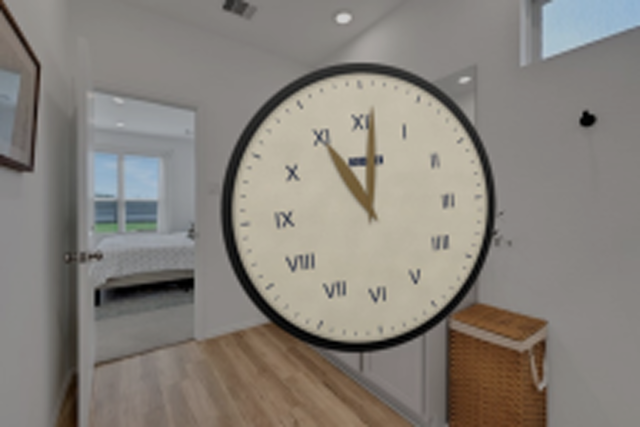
**11:01**
